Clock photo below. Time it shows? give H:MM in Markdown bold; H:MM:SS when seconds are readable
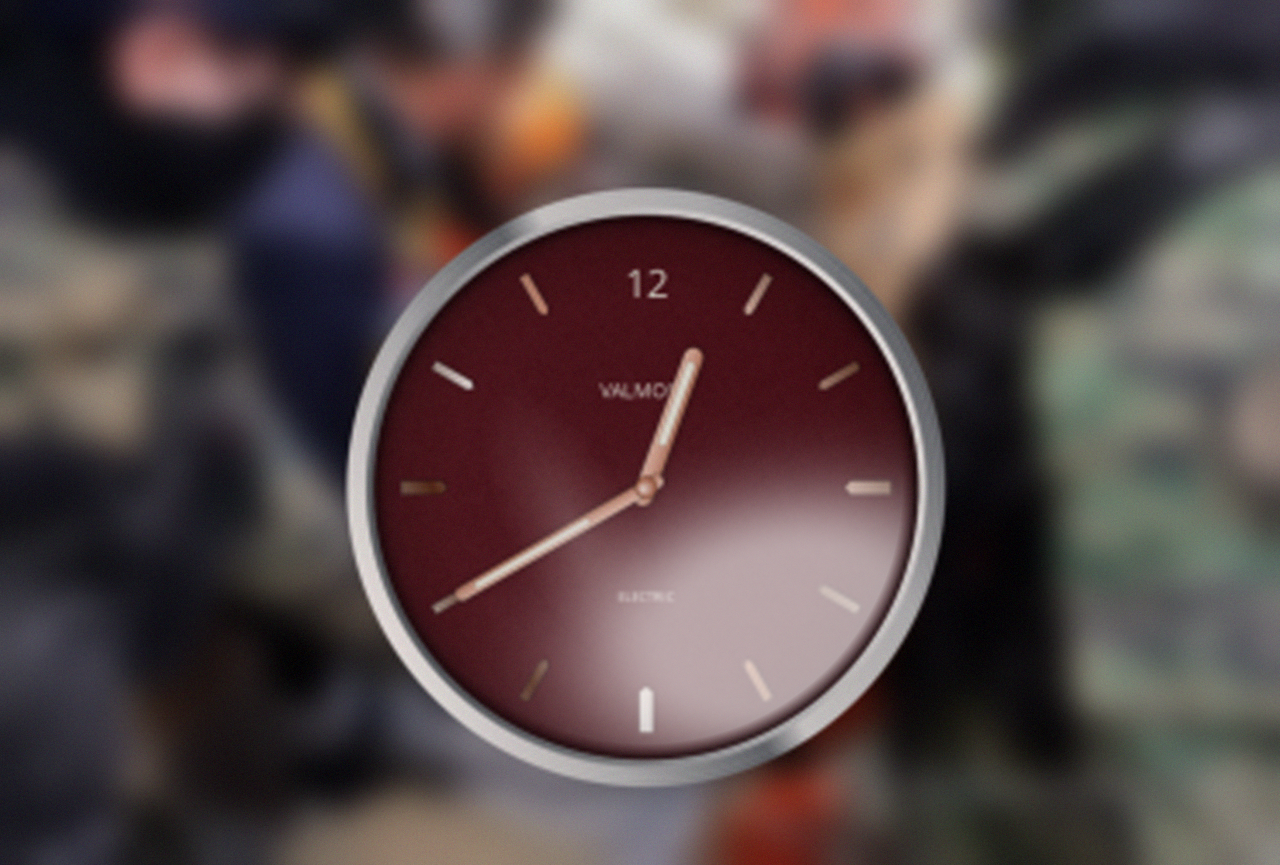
**12:40**
